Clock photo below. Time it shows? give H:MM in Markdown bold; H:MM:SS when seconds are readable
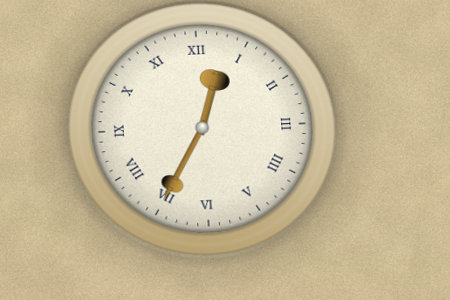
**12:35**
